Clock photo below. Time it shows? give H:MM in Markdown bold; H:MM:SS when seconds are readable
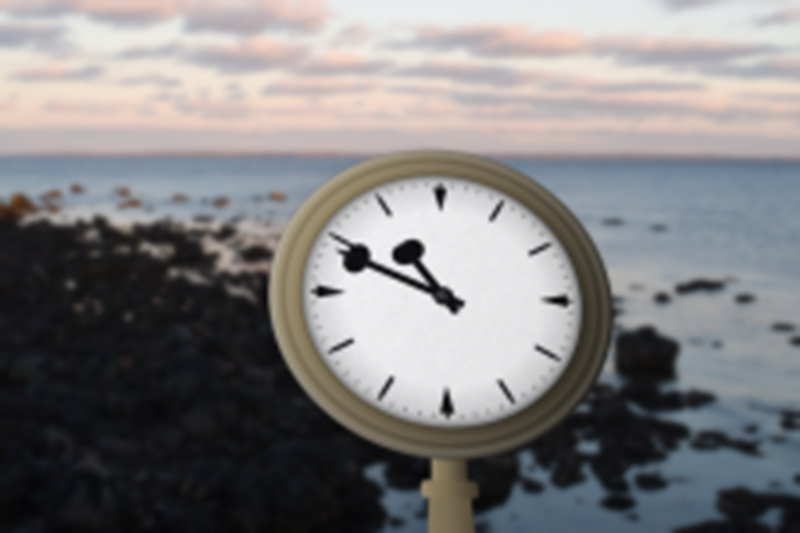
**10:49**
